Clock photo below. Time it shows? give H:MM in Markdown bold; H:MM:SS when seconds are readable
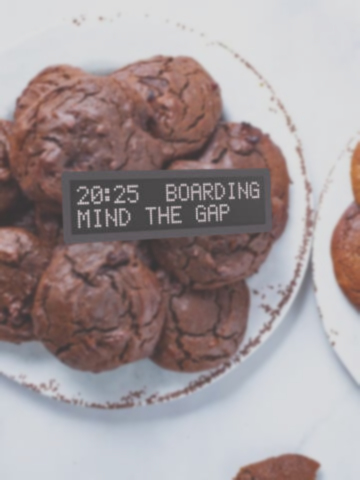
**20:25**
